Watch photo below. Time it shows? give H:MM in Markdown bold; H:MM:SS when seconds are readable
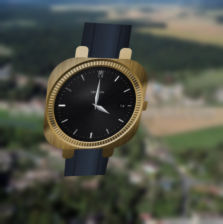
**4:00**
